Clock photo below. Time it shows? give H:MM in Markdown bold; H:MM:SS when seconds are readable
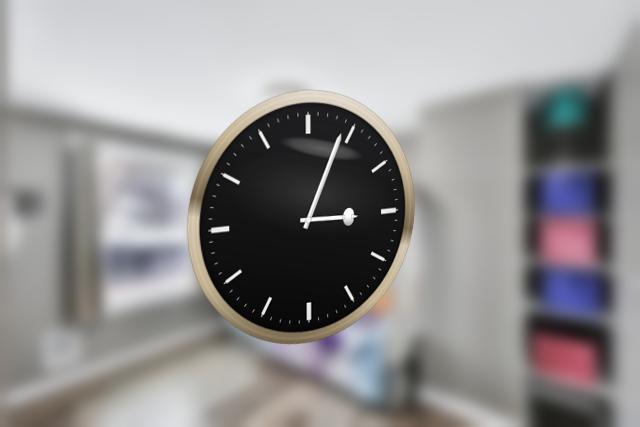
**3:04**
